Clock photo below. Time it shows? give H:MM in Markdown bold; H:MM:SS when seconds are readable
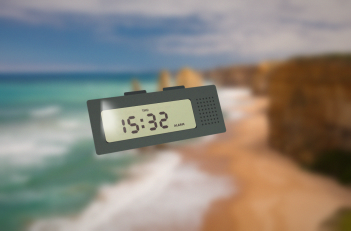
**15:32**
